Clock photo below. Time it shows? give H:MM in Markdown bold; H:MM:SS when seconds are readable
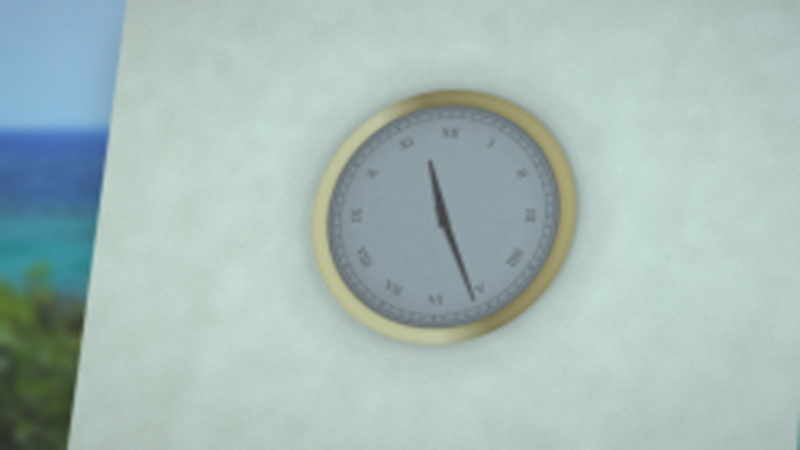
**11:26**
